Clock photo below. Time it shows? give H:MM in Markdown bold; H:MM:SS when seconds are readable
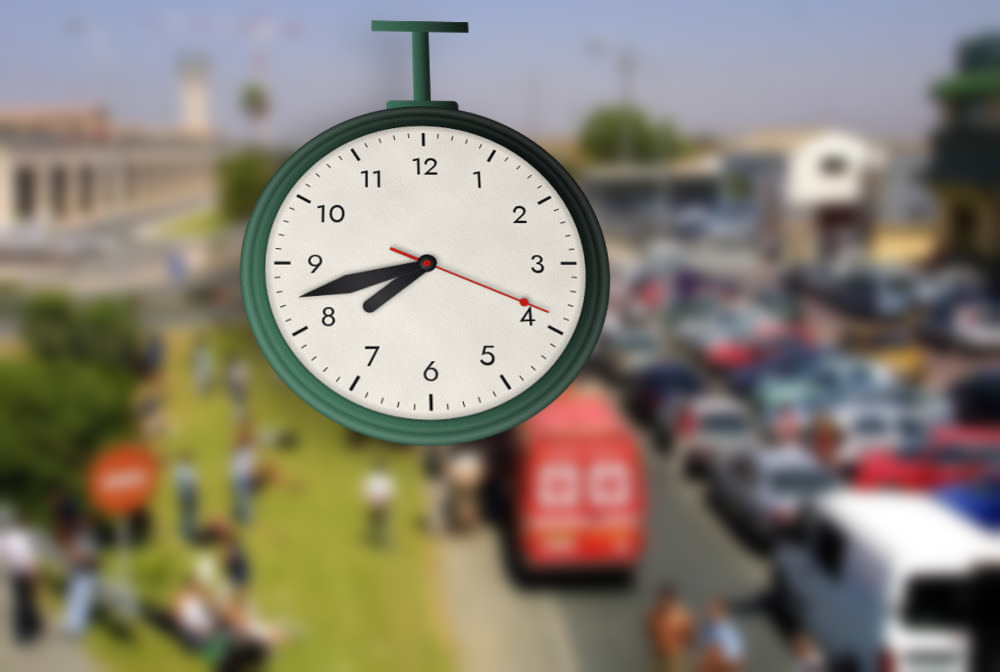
**7:42:19**
